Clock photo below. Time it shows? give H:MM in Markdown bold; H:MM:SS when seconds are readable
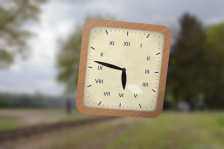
**5:47**
